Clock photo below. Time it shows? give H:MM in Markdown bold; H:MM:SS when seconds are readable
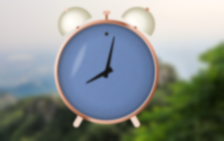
**8:02**
